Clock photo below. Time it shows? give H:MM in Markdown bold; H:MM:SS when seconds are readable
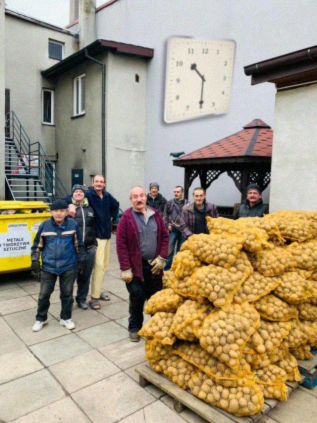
**10:30**
